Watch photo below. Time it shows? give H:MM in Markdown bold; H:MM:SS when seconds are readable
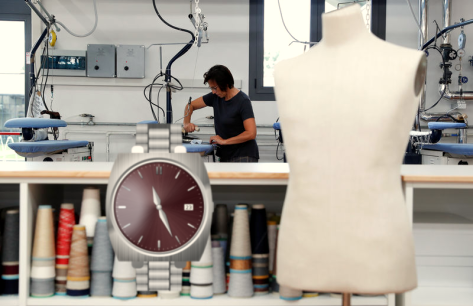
**11:26**
